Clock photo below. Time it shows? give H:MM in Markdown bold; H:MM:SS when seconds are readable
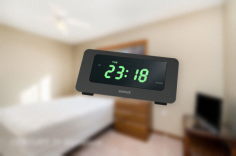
**23:18**
